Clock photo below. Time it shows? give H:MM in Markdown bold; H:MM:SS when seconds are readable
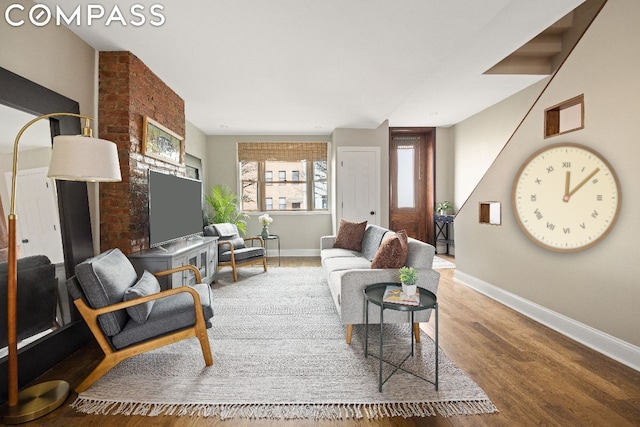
**12:08**
